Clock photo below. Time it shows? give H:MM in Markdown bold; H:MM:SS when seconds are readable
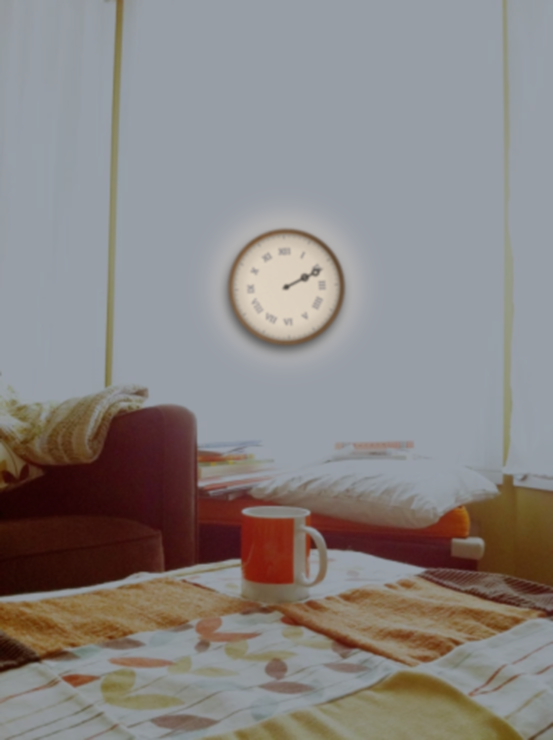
**2:11**
